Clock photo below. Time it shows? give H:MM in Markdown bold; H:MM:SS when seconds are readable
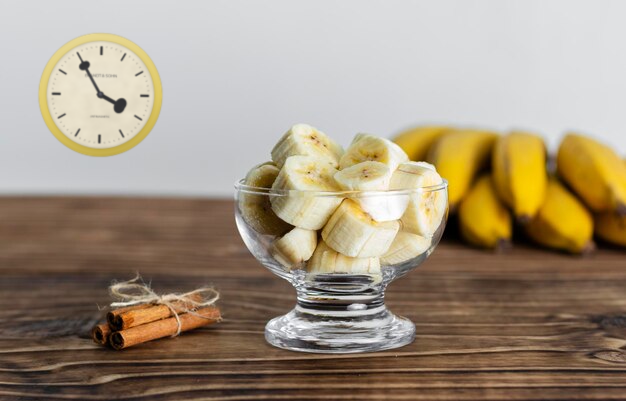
**3:55**
